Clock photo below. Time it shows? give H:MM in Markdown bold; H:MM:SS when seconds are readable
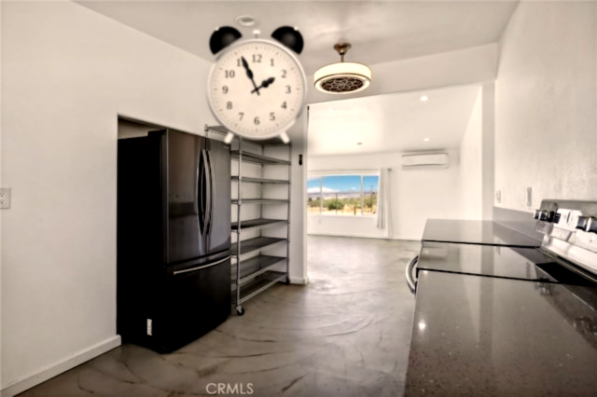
**1:56**
